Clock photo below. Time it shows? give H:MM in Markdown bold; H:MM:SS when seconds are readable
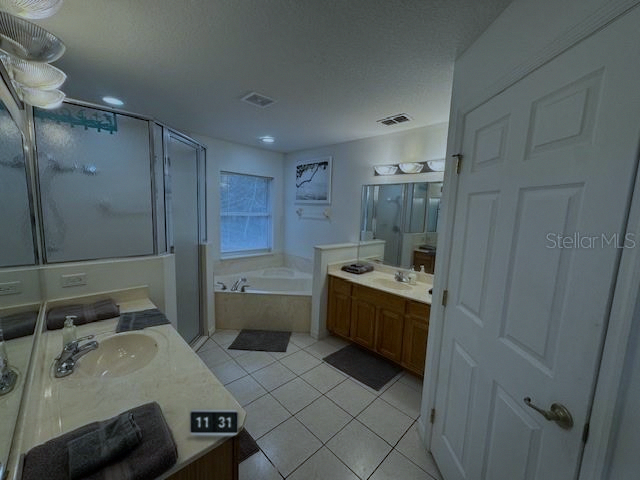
**11:31**
